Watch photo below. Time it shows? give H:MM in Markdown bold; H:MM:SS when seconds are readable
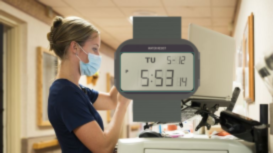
**5:53**
